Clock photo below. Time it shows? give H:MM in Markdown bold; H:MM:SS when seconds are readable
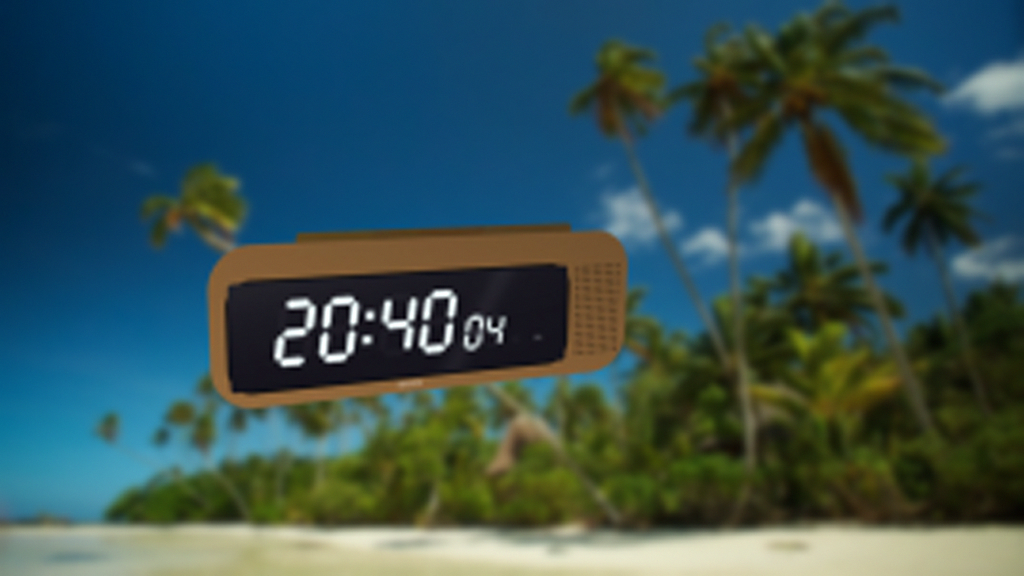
**20:40:04**
